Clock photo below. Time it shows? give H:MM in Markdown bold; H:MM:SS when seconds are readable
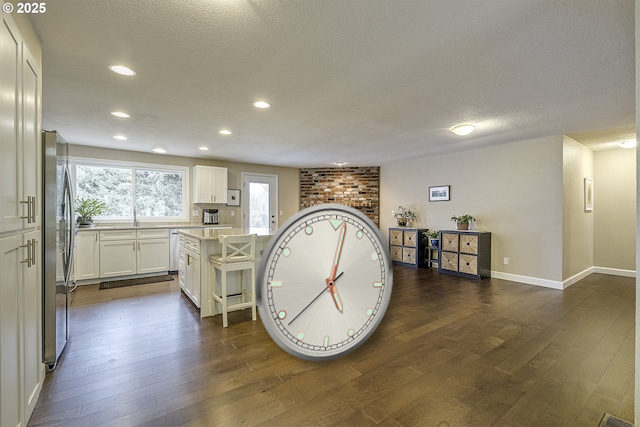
**5:01:38**
